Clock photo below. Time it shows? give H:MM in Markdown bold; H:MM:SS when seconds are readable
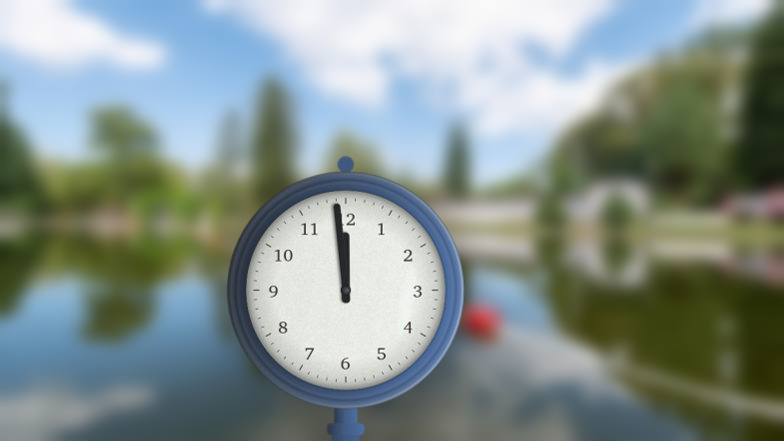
**11:59**
